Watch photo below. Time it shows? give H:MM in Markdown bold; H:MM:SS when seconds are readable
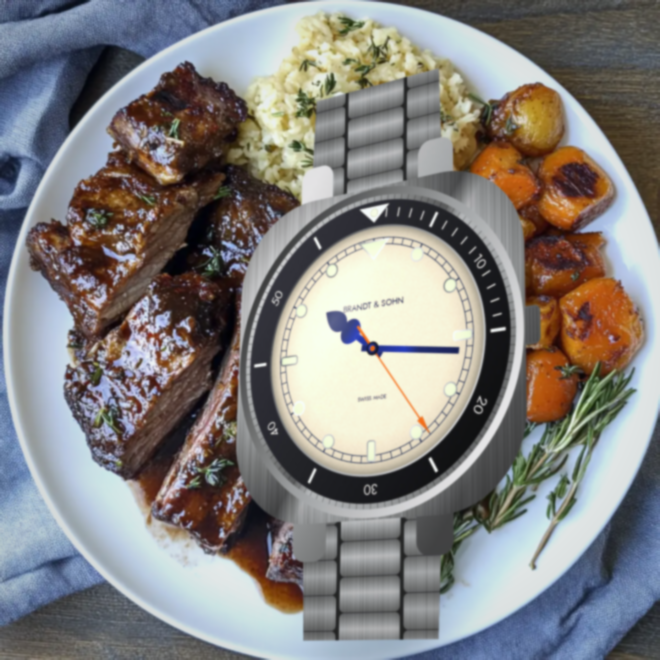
**10:16:24**
